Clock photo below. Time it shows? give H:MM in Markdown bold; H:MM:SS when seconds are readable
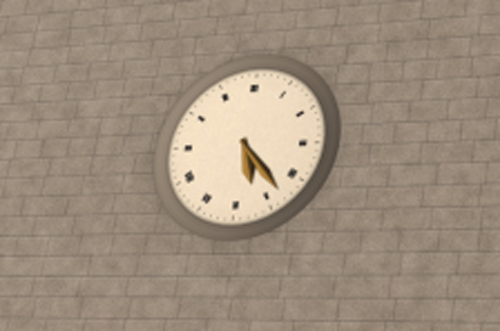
**5:23**
